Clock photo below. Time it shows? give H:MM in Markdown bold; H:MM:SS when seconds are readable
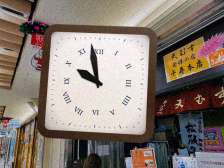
**9:58**
